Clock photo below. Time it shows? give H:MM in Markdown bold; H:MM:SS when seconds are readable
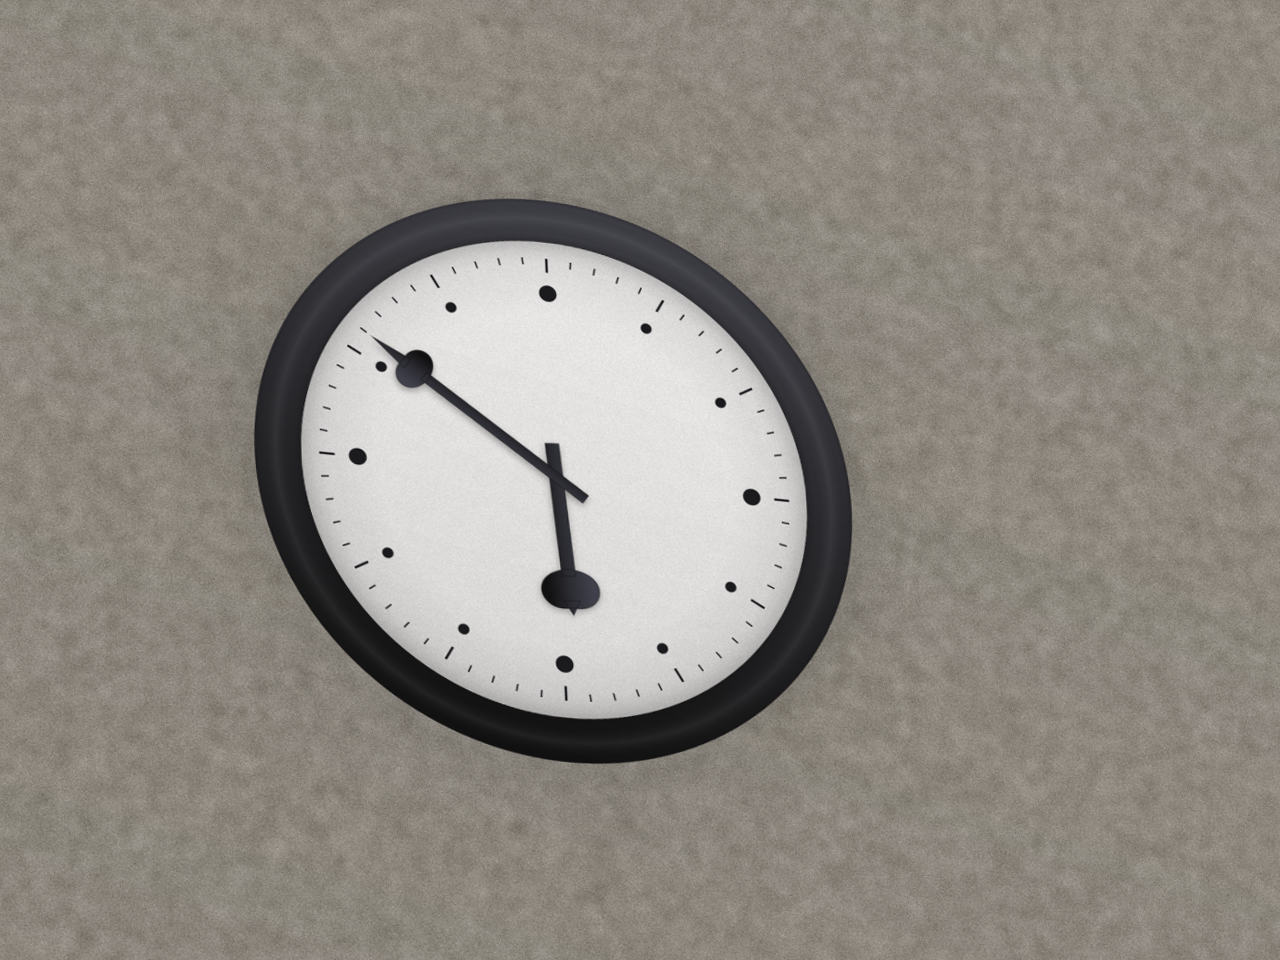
**5:51**
